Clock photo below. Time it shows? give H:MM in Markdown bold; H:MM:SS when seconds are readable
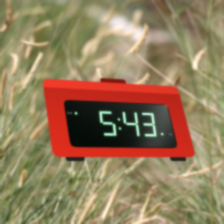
**5:43**
